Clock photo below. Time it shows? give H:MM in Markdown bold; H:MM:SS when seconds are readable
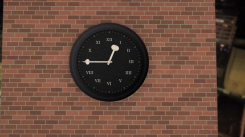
**12:45**
